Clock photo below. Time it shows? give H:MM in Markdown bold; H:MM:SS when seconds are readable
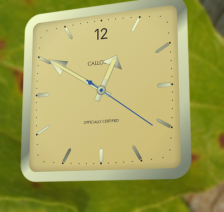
**12:50:21**
